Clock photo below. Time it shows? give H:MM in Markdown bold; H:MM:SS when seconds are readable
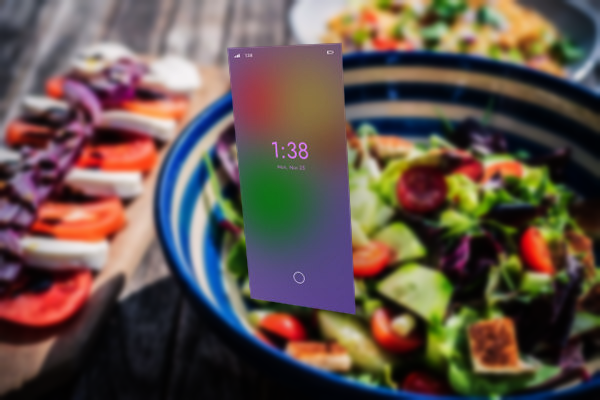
**1:38**
